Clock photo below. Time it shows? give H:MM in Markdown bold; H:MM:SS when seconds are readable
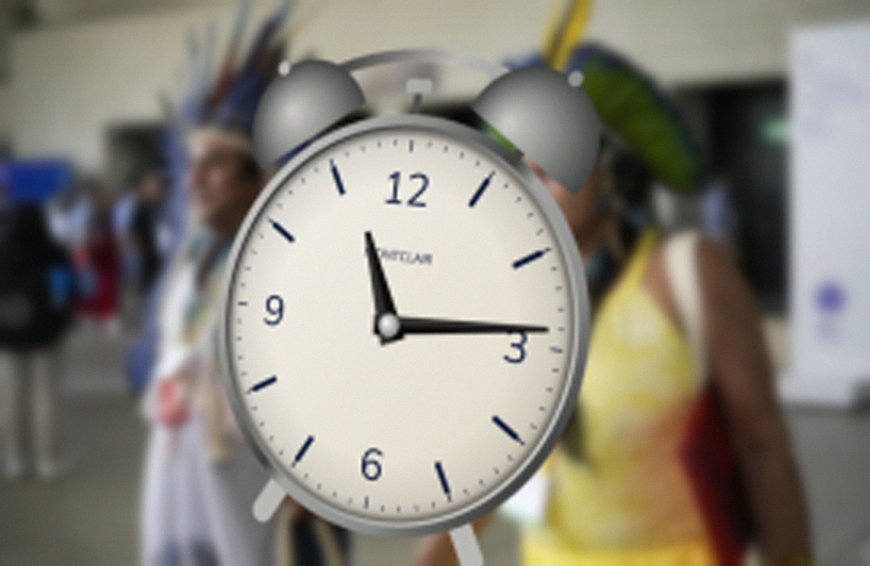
**11:14**
